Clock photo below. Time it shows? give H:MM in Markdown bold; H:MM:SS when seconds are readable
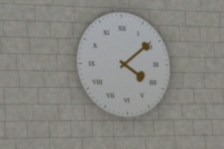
**4:09**
